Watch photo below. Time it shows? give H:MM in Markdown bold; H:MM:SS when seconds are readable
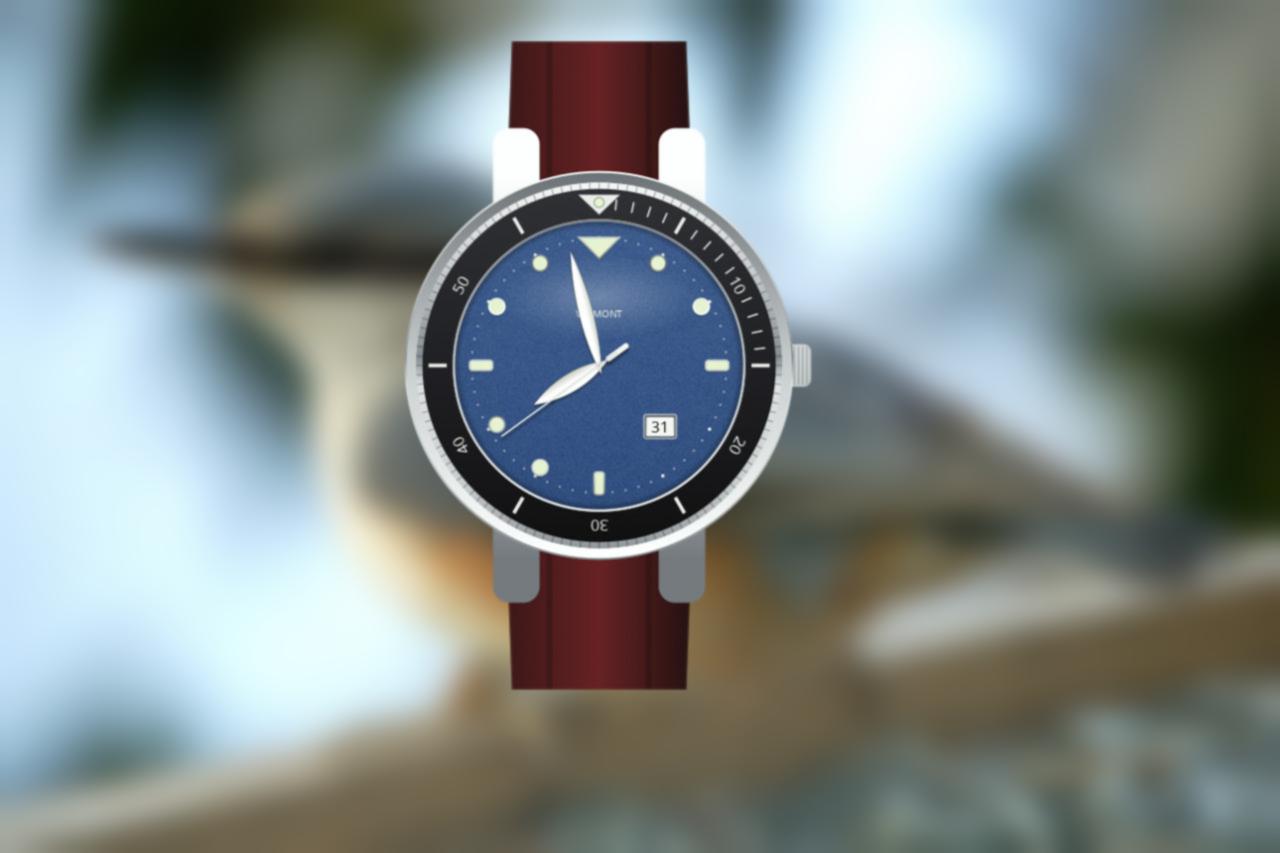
**7:57:39**
